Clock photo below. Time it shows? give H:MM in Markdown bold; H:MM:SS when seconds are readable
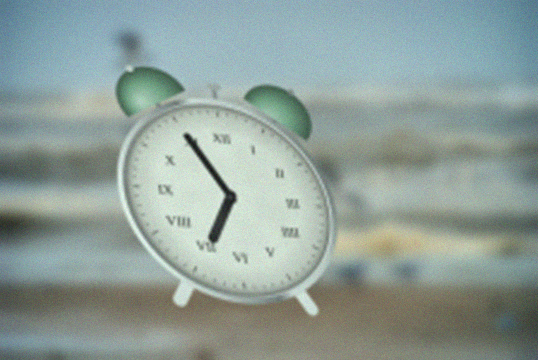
**6:55**
